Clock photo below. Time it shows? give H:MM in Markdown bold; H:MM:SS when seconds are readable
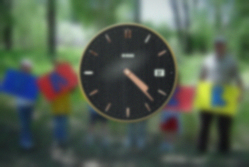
**4:23**
